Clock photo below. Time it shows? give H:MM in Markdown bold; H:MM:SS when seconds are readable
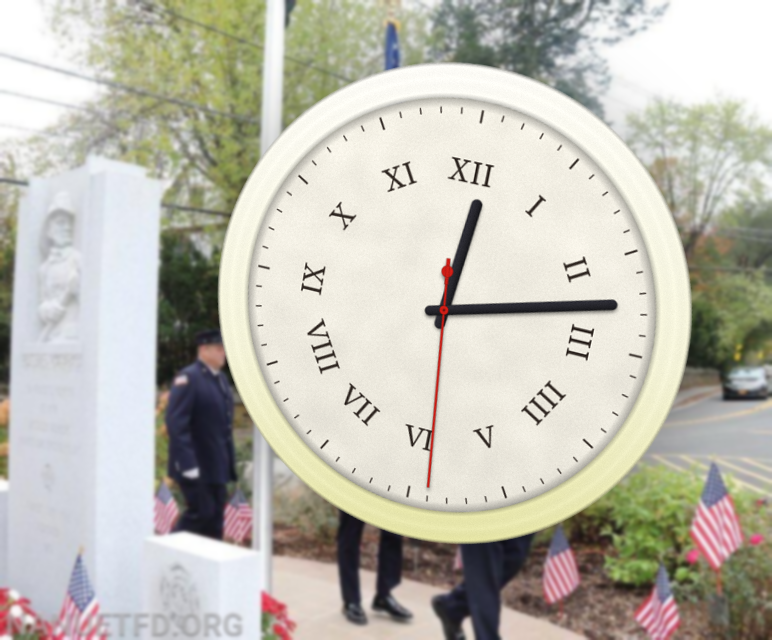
**12:12:29**
